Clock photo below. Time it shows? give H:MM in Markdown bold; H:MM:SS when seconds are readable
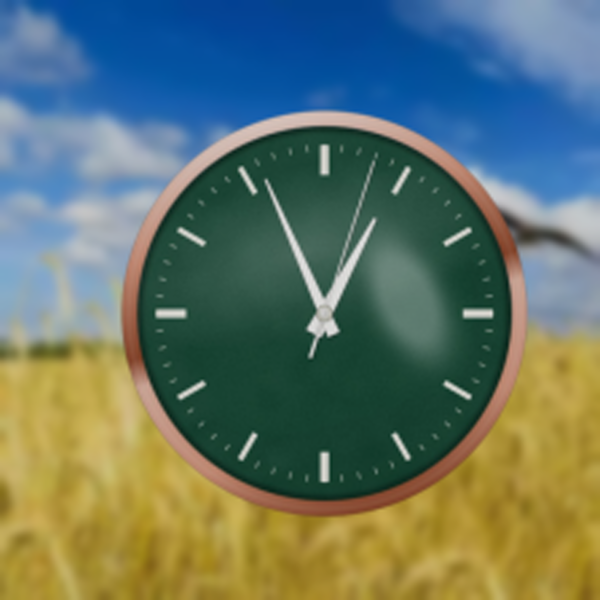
**12:56:03**
